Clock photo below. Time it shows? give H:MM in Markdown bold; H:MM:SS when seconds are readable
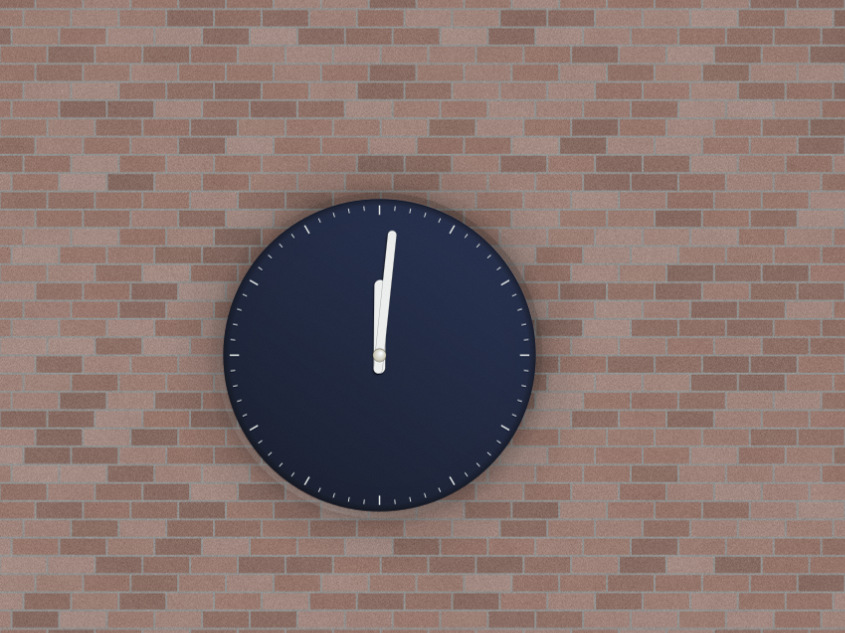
**12:01**
